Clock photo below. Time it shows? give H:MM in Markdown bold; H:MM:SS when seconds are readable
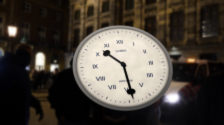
**10:29**
